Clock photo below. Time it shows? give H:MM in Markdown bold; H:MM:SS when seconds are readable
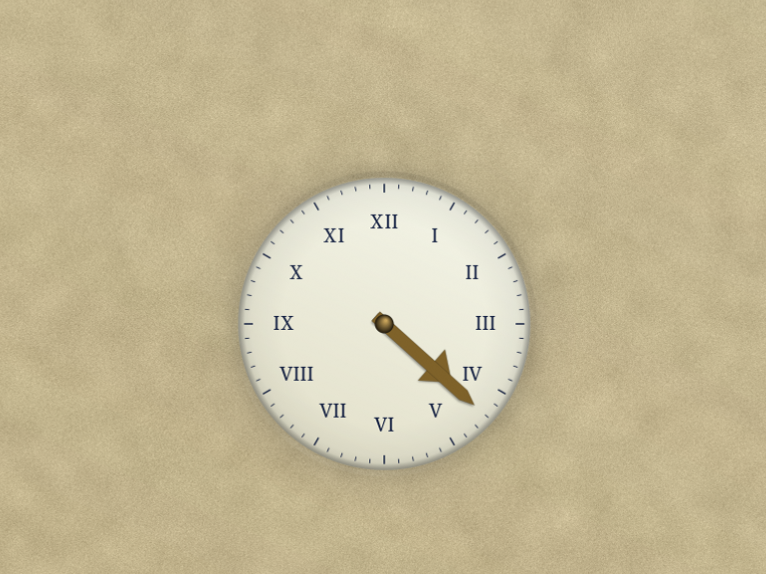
**4:22**
